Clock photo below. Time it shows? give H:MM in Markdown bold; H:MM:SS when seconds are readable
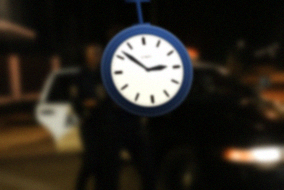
**2:52**
